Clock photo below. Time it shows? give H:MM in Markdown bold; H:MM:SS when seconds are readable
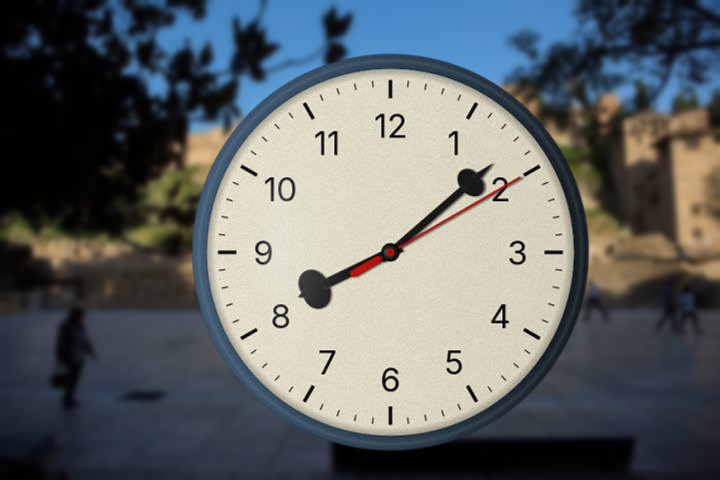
**8:08:10**
